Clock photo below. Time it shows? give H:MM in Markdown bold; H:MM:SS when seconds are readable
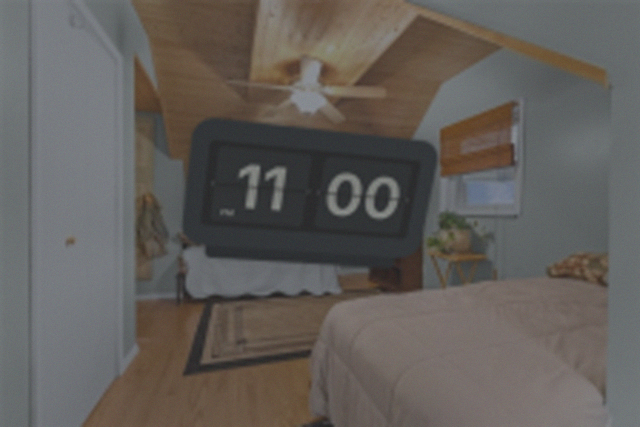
**11:00**
